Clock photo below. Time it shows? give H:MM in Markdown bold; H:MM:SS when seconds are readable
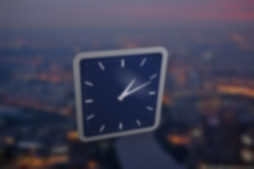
**1:11**
